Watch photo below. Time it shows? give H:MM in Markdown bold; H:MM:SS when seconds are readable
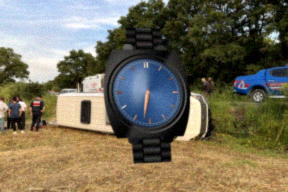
**6:32**
